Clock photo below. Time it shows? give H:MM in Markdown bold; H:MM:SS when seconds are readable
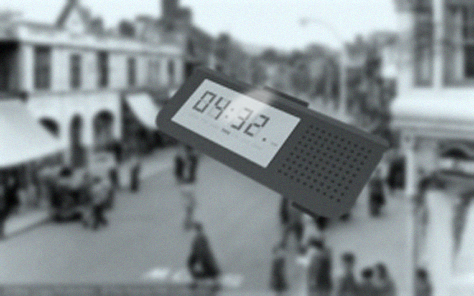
**4:32**
